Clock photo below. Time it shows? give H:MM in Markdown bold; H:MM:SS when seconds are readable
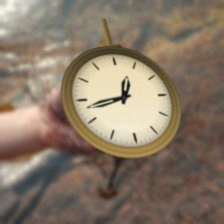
**12:43**
